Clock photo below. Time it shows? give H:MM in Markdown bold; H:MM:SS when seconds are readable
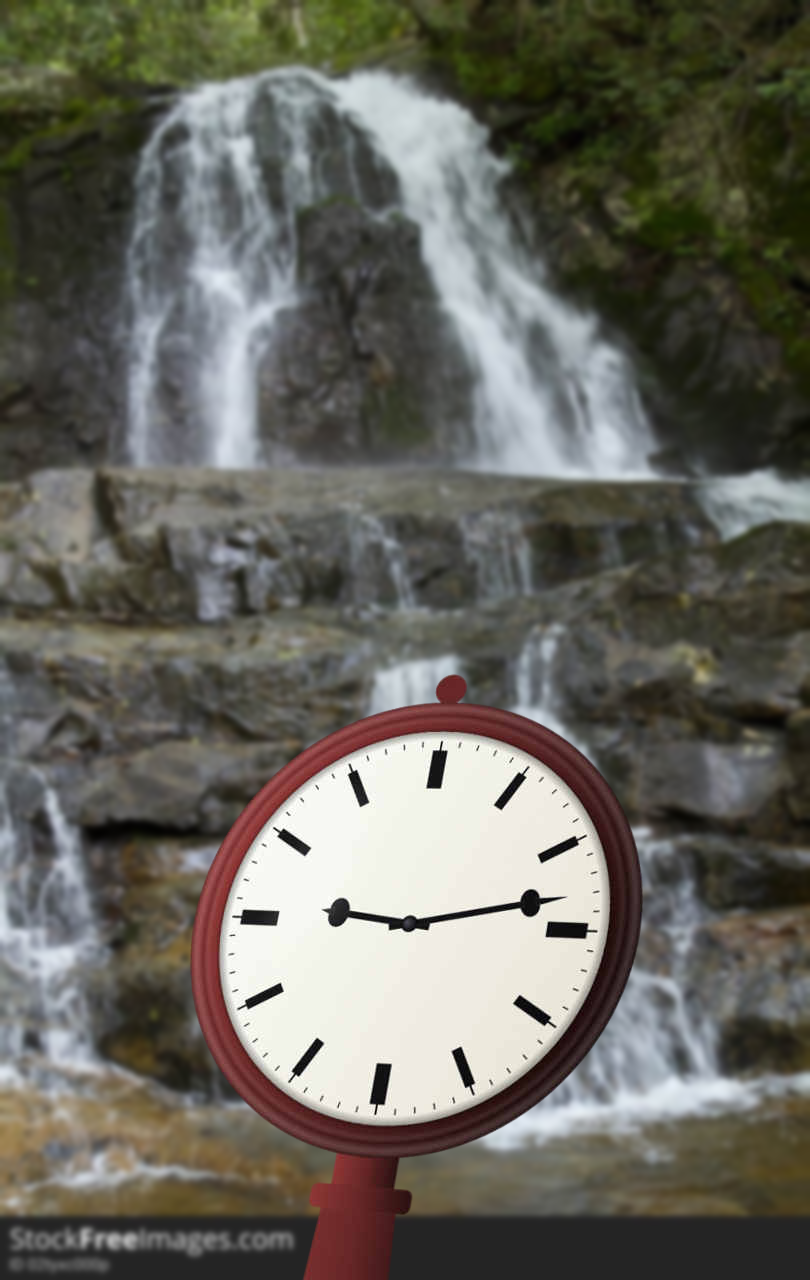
**9:13**
